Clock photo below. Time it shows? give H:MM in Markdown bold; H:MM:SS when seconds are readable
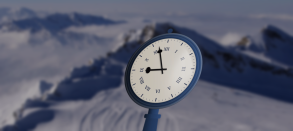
**8:57**
